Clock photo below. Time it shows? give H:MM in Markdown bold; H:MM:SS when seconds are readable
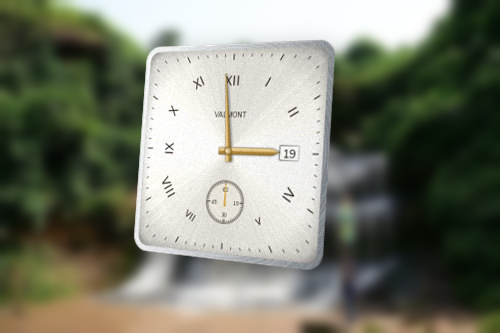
**2:59**
